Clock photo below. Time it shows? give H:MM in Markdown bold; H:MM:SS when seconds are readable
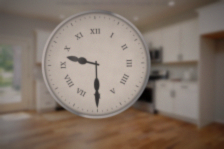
**9:30**
